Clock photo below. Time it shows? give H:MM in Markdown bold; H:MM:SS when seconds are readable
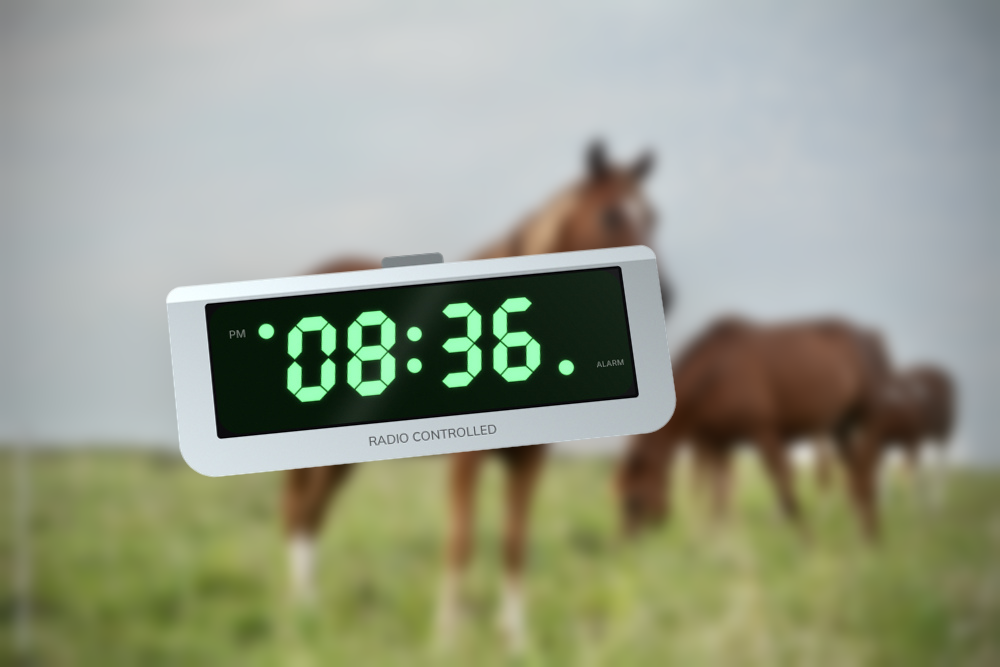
**8:36**
